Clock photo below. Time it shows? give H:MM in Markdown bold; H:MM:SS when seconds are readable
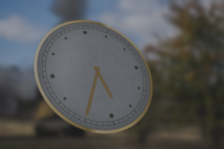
**5:35**
